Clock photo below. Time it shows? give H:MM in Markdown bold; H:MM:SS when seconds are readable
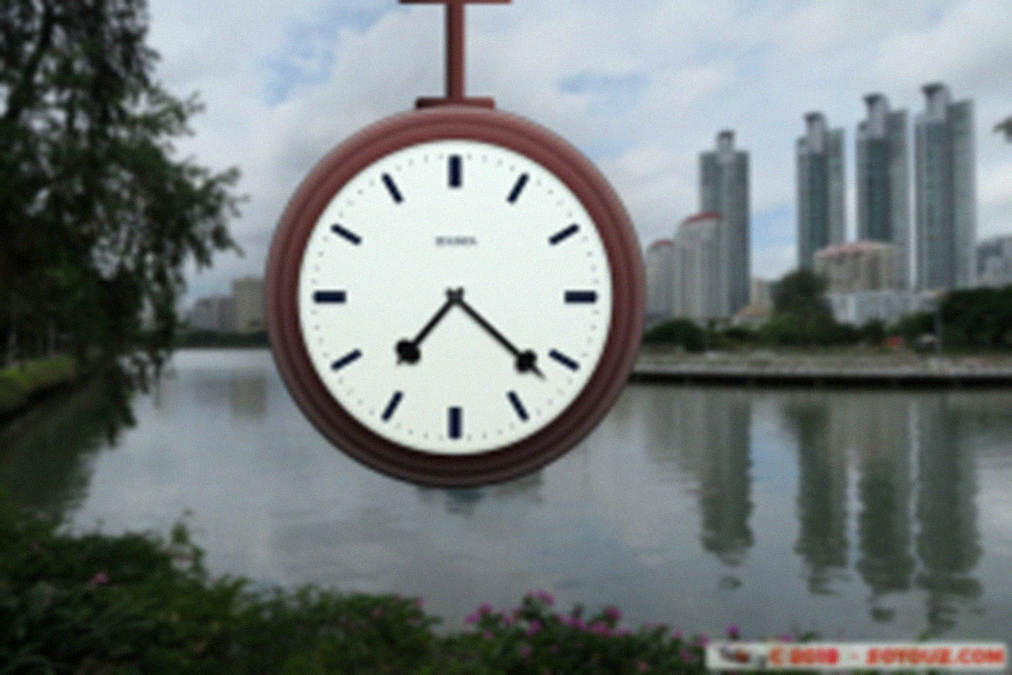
**7:22**
